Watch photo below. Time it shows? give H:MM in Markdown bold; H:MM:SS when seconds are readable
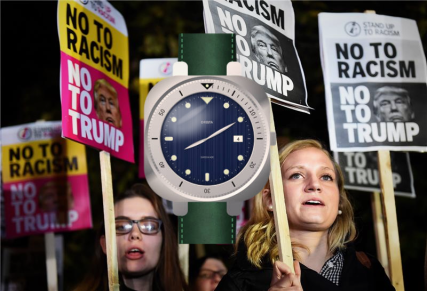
**8:10**
